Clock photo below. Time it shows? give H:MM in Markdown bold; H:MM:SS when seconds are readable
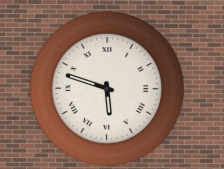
**5:48**
